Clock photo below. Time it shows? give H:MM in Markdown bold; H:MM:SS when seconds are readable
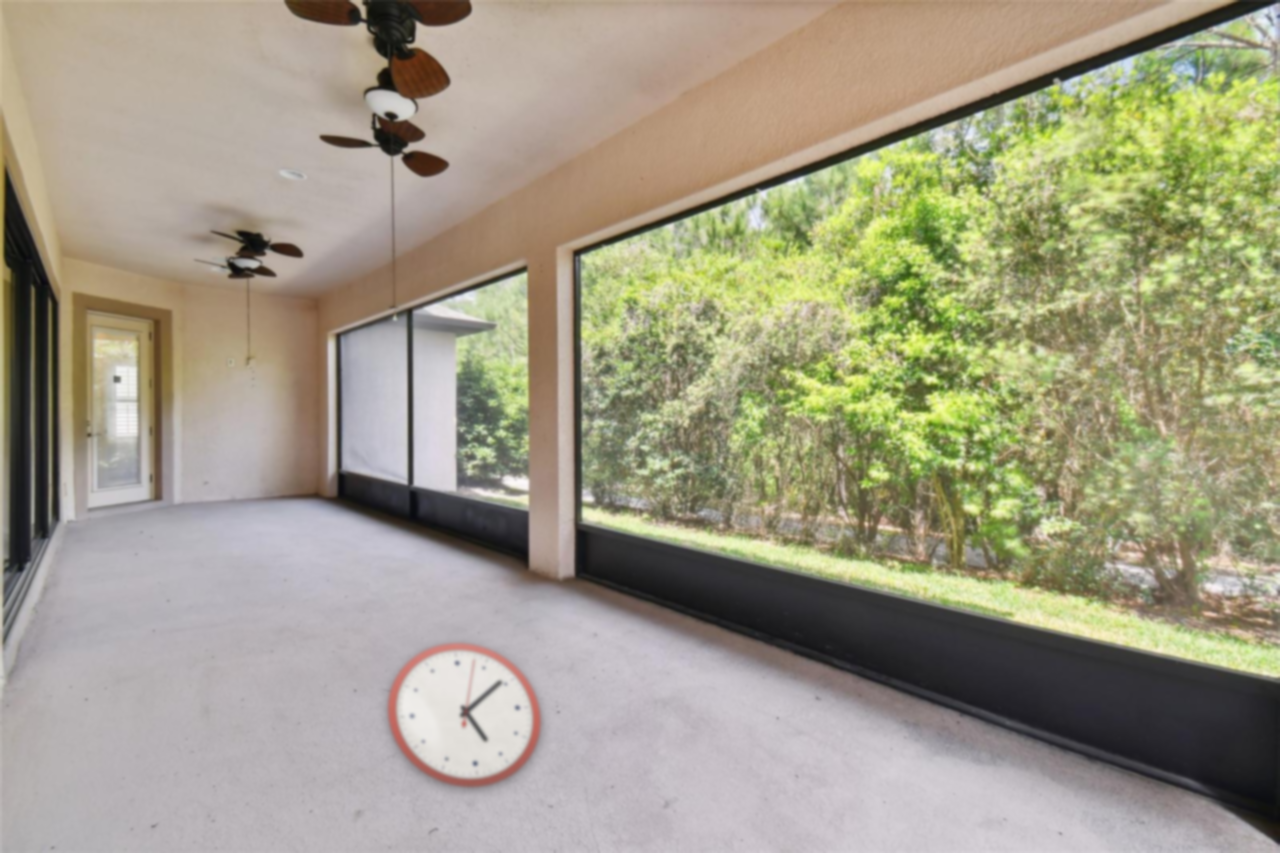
**5:09:03**
